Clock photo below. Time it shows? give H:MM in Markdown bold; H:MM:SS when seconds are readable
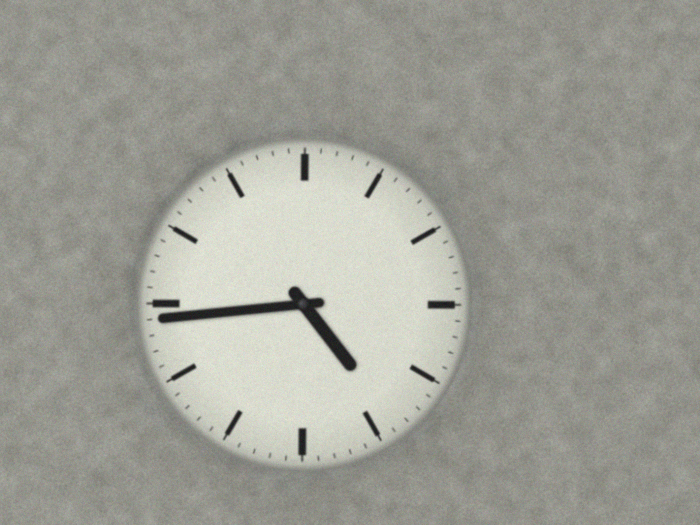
**4:44**
